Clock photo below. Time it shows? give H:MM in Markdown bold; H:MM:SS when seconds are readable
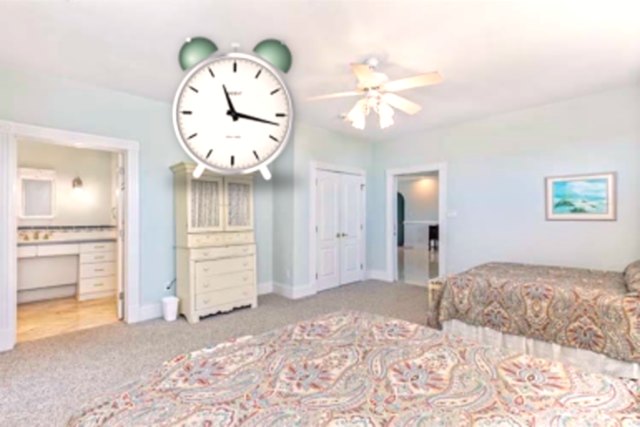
**11:17**
